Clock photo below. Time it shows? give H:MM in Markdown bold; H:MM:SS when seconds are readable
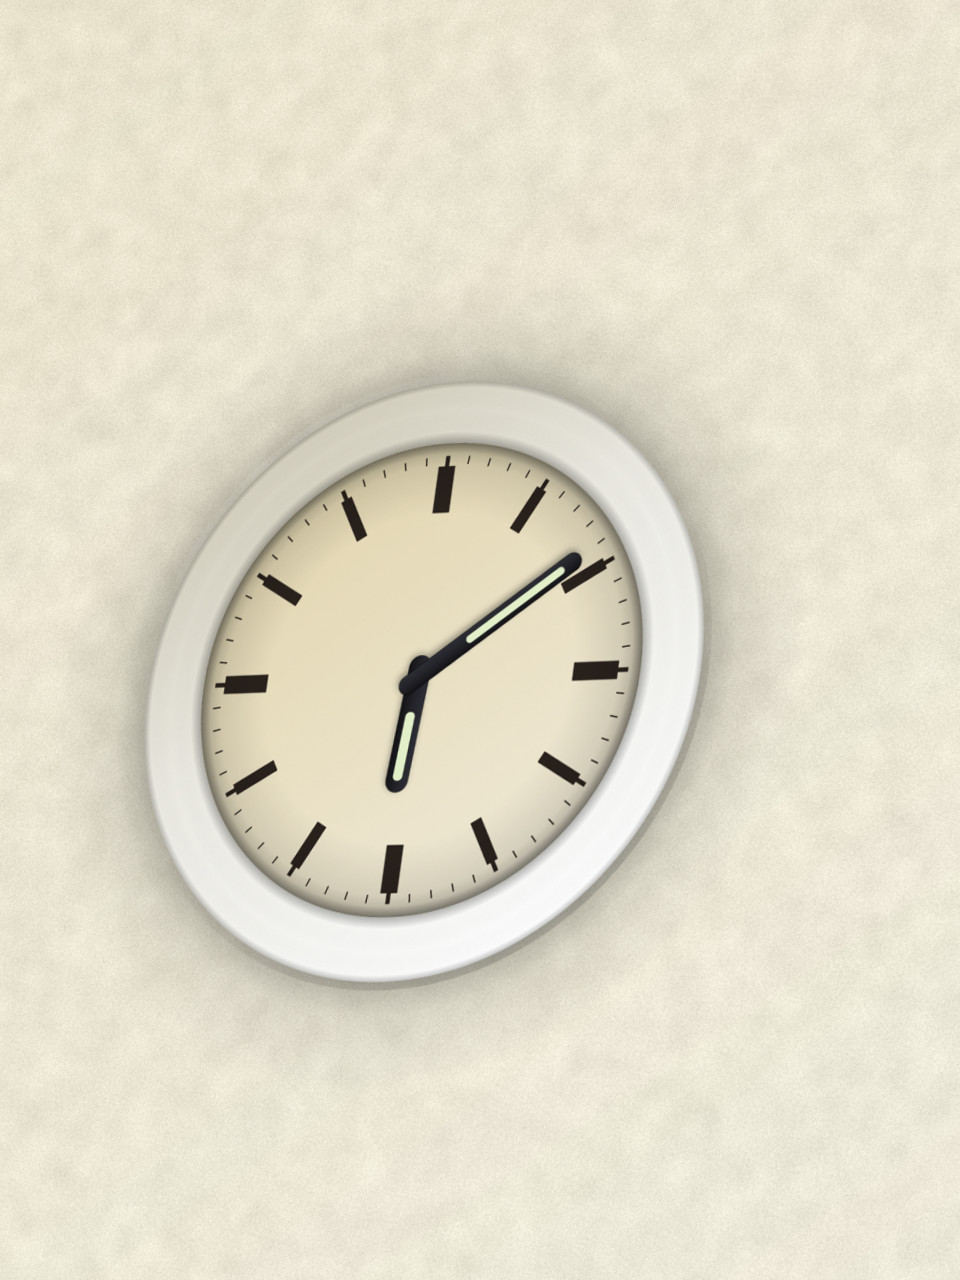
**6:09**
